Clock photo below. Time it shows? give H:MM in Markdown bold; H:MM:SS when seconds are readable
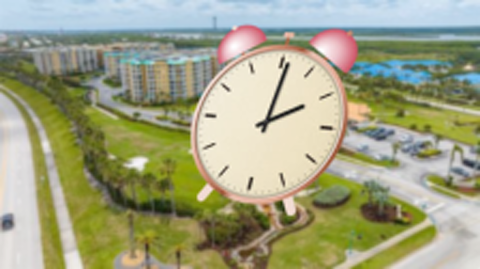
**2:01**
